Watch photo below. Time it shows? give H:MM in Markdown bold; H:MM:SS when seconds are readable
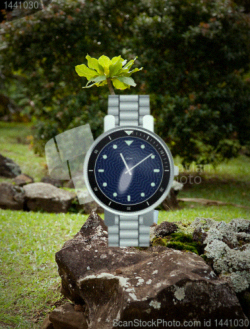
**11:09**
